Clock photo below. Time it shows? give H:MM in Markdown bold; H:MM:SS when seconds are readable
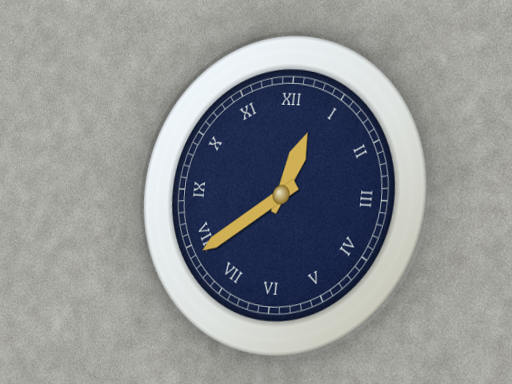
**12:39**
